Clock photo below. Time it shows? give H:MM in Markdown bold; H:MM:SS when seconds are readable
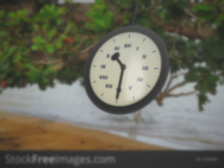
**10:30**
